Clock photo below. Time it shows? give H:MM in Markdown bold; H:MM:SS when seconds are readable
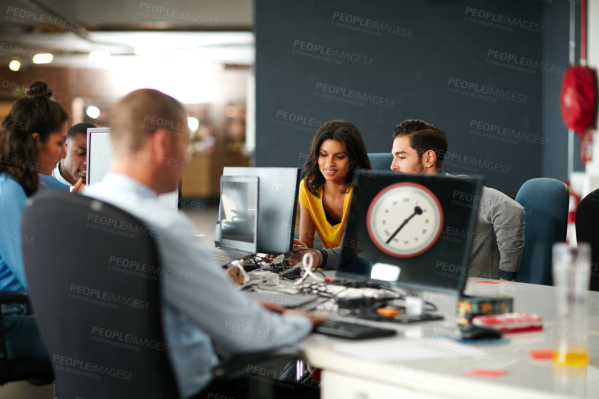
**1:37**
